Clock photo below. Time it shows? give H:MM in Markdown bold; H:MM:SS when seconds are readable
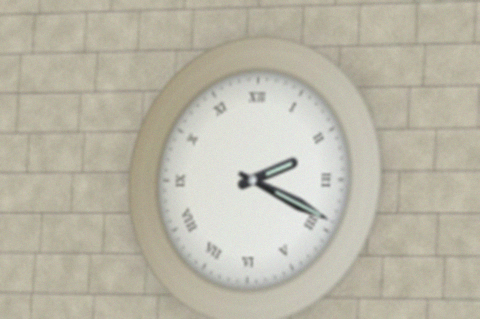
**2:19**
